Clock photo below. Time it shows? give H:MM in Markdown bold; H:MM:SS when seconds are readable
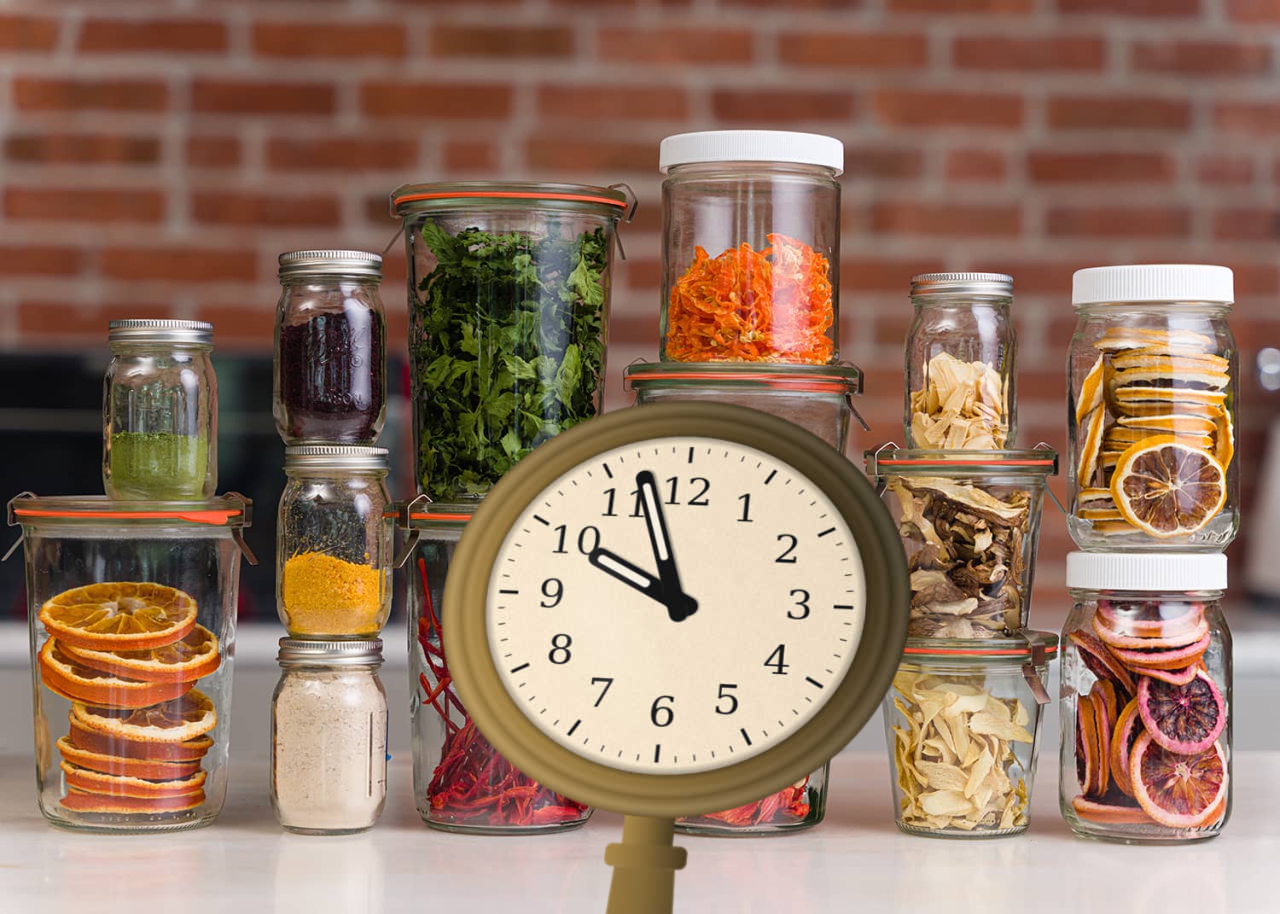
**9:57**
